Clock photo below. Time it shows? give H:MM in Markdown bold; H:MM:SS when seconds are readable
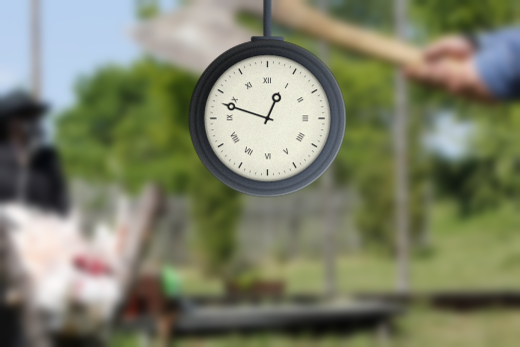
**12:48**
